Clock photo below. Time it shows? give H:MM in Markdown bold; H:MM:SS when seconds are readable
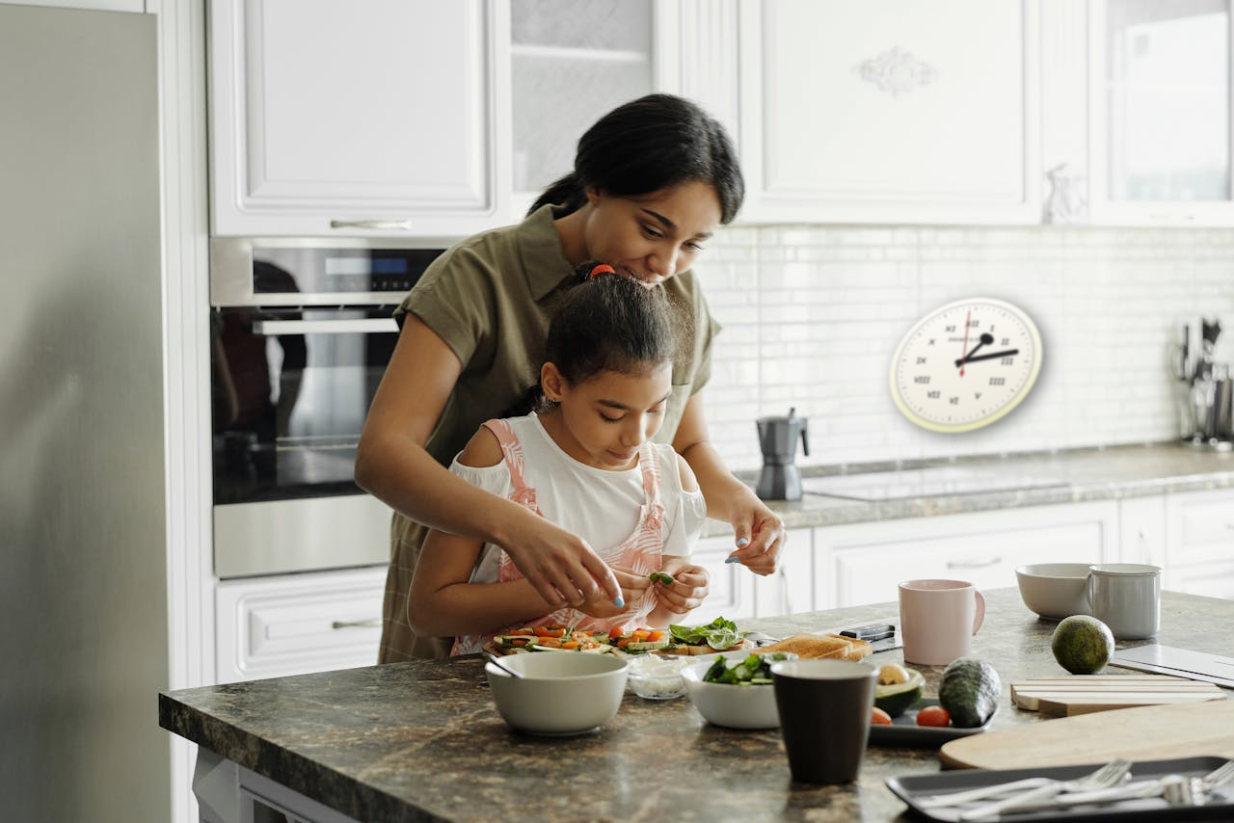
**1:12:59**
